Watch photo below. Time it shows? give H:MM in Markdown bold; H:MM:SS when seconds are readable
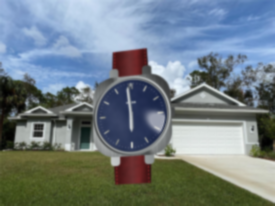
**5:59**
